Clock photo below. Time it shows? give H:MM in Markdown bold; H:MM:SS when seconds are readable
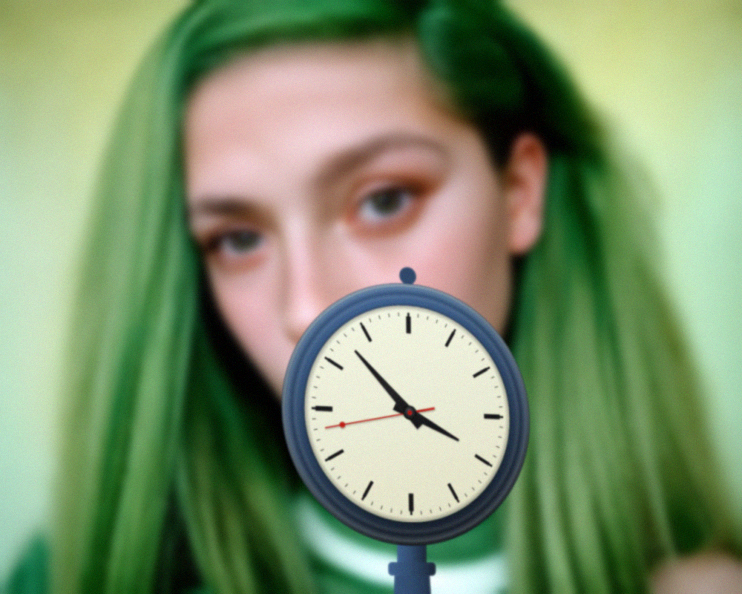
**3:52:43**
